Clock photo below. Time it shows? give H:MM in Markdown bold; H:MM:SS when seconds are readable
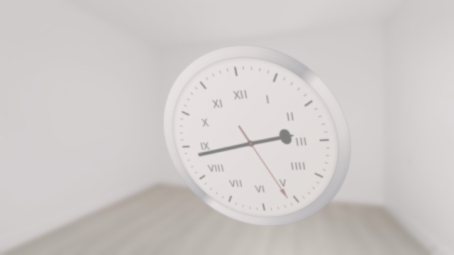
**2:43:26**
